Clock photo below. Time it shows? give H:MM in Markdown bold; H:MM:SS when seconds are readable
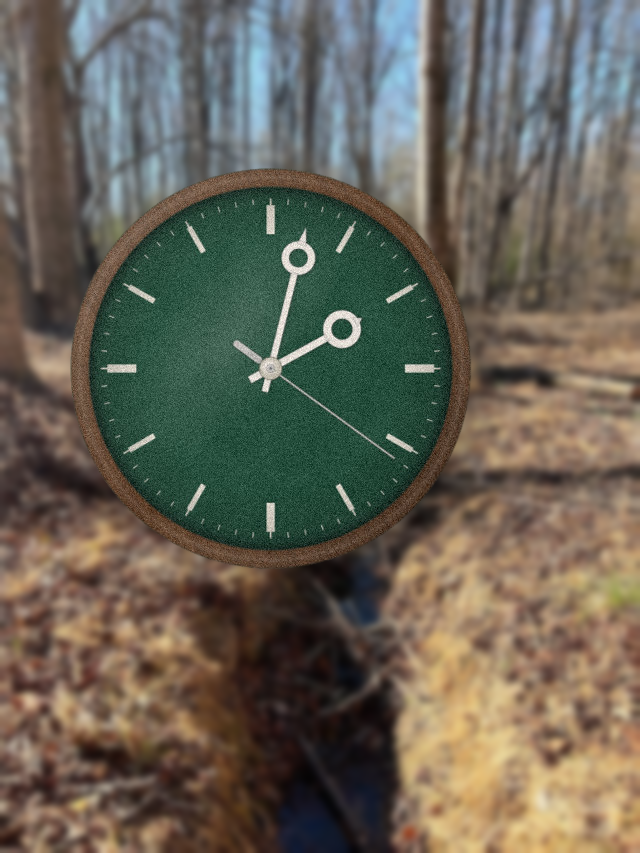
**2:02:21**
